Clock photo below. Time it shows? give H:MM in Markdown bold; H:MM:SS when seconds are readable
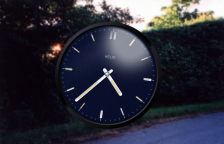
**4:37**
